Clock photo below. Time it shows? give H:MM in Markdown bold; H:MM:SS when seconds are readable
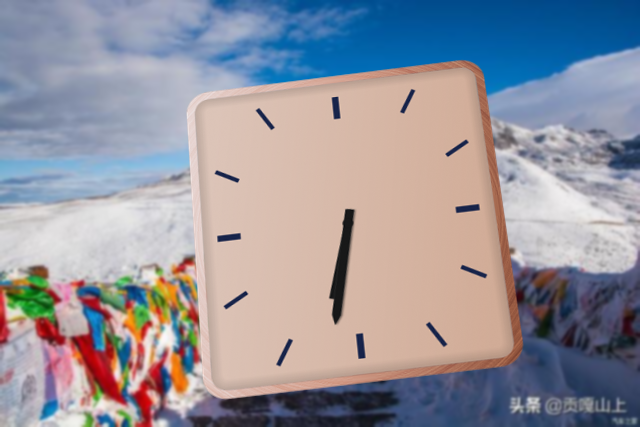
**6:32**
